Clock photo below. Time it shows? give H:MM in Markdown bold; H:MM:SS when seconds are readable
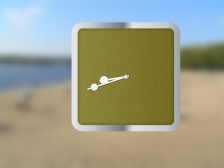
**8:42**
